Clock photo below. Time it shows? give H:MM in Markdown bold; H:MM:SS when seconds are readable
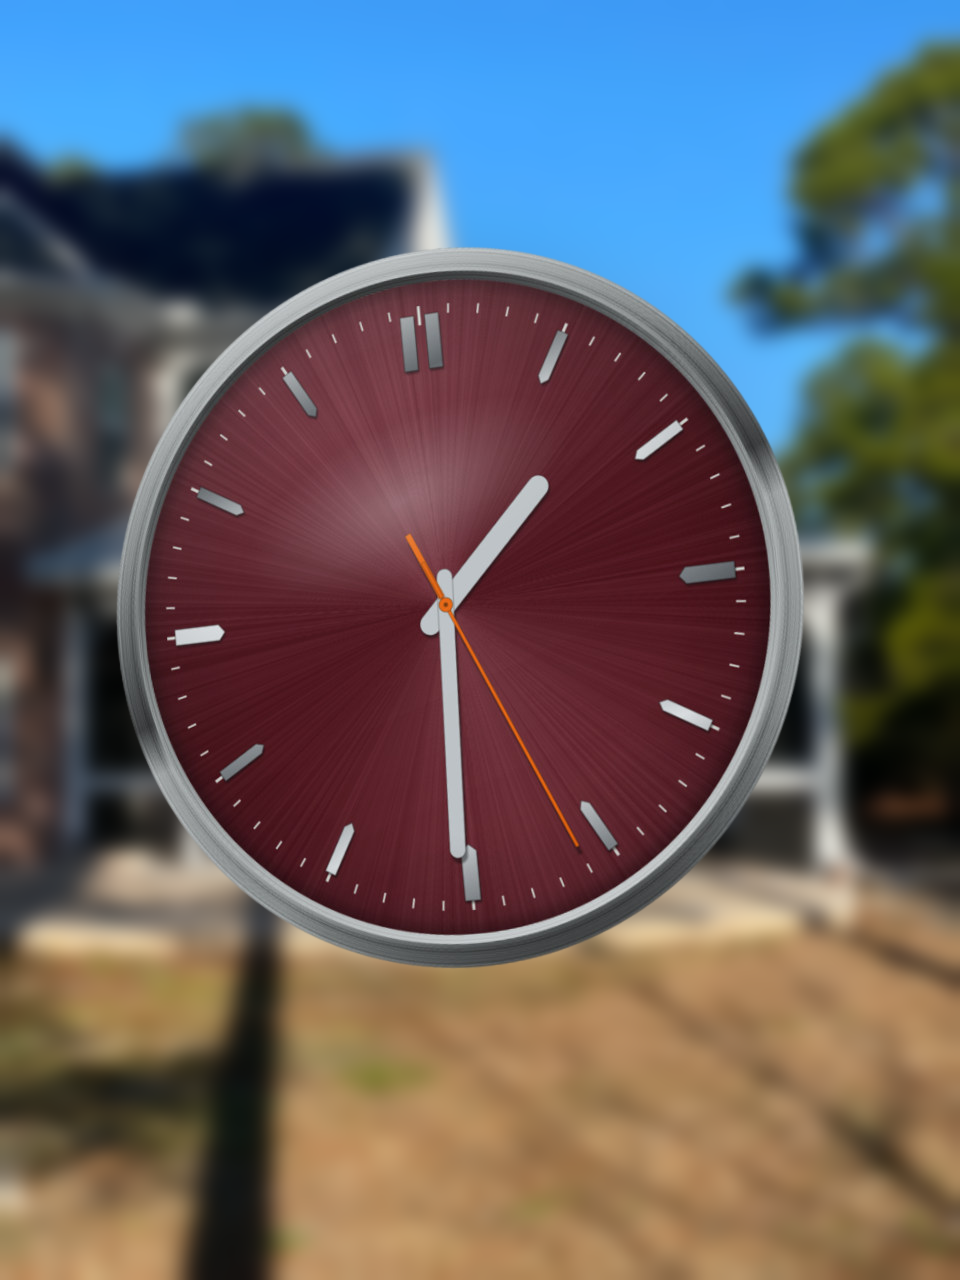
**1:30:26**
